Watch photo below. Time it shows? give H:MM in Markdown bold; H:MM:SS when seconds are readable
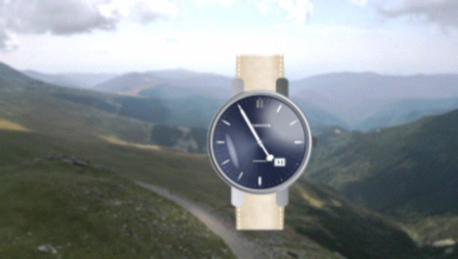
**4:55**
